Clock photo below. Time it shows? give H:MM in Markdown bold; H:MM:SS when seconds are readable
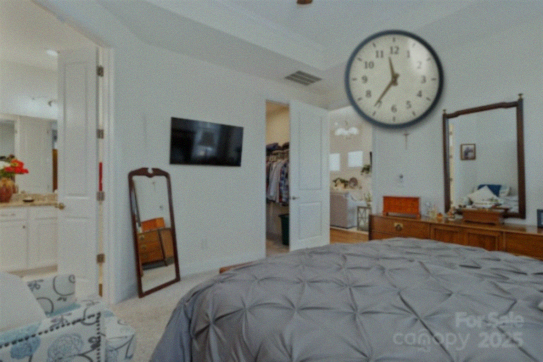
**11:36**
